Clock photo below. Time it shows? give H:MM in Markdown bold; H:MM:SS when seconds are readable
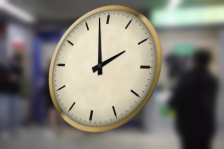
**1:58**
